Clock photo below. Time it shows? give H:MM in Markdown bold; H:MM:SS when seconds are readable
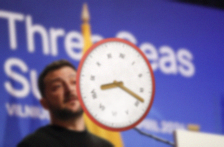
**8:18**
